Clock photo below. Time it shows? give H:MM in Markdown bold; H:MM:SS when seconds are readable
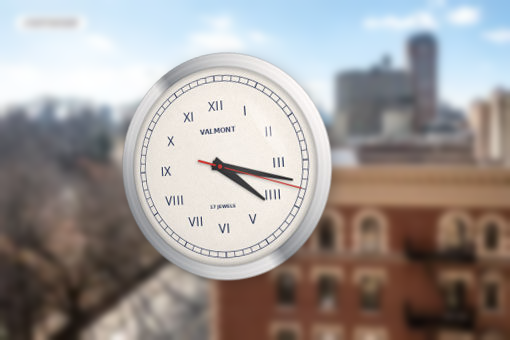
**4:17:18**
